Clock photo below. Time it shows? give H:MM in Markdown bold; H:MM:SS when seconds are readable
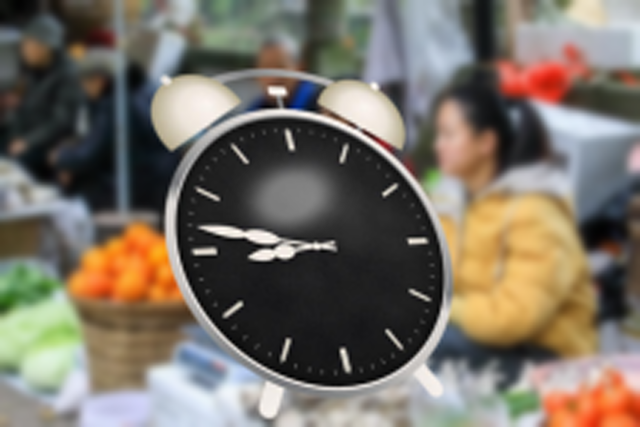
**8:47**
